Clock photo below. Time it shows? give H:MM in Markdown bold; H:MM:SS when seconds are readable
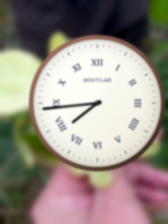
**7:44**
